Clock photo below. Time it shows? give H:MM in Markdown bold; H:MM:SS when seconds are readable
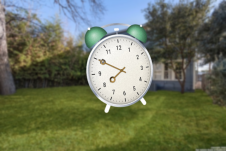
**7:50**
